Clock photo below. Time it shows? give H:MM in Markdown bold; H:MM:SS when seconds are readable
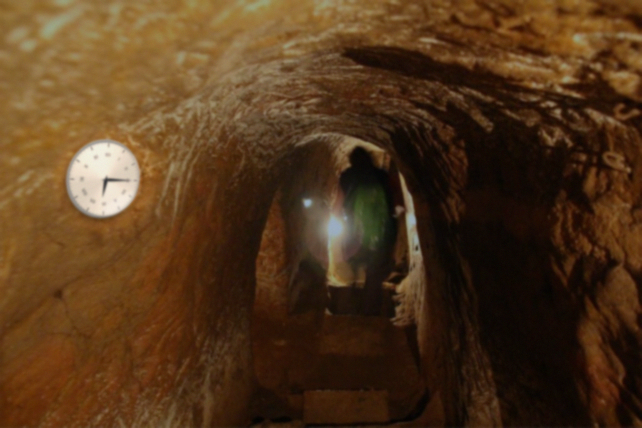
**6:15**
